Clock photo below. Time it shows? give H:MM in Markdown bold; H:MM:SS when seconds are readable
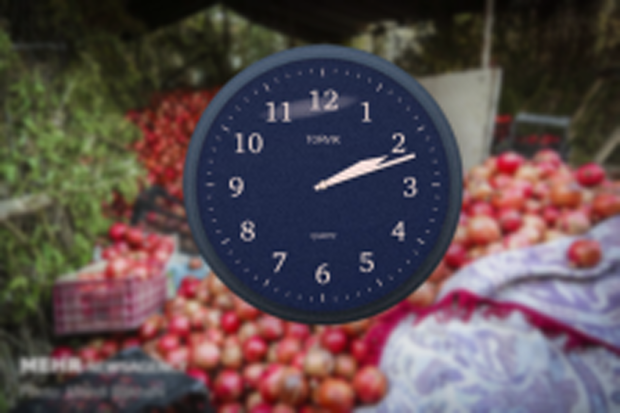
**2:12**
